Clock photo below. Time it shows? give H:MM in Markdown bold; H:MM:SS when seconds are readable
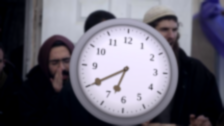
**6:40**
